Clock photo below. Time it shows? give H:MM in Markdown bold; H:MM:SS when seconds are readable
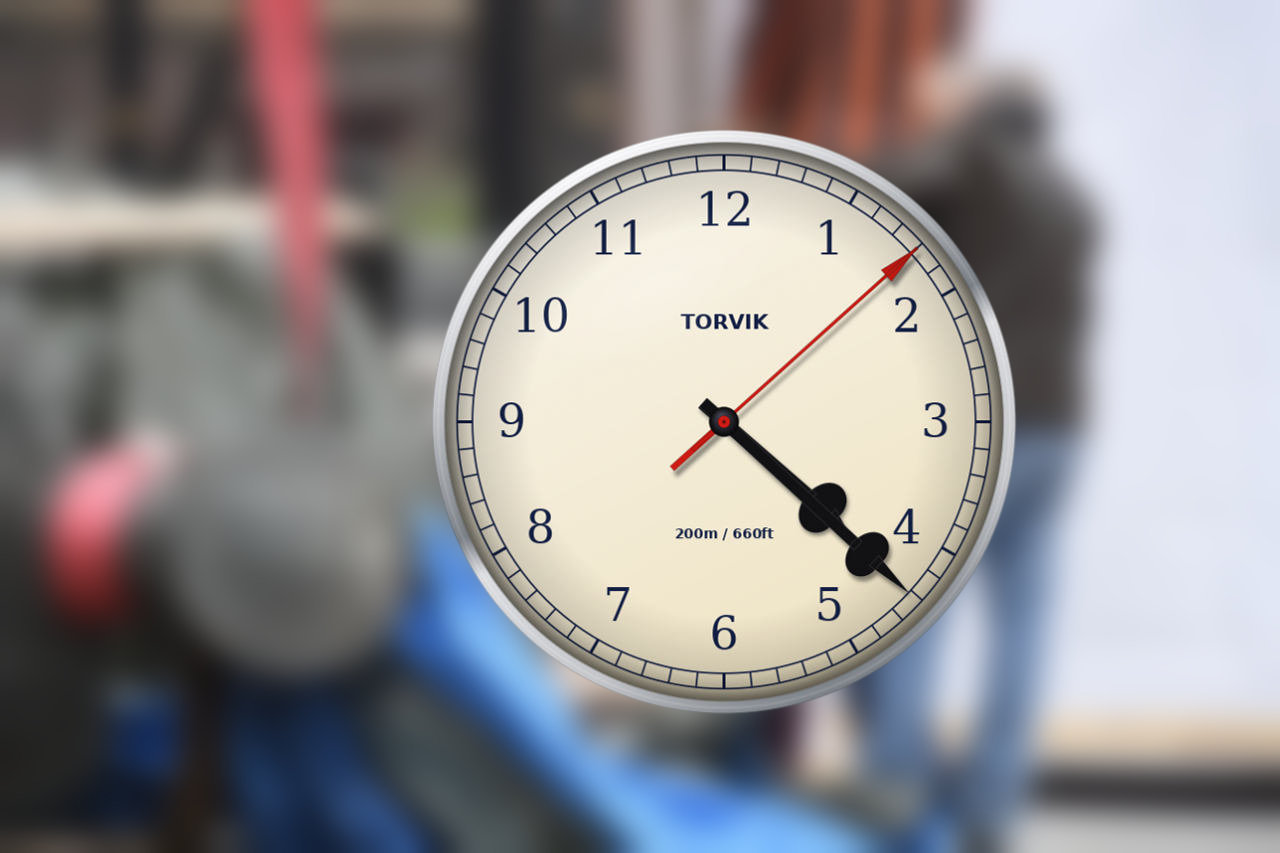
**4:22:08**
